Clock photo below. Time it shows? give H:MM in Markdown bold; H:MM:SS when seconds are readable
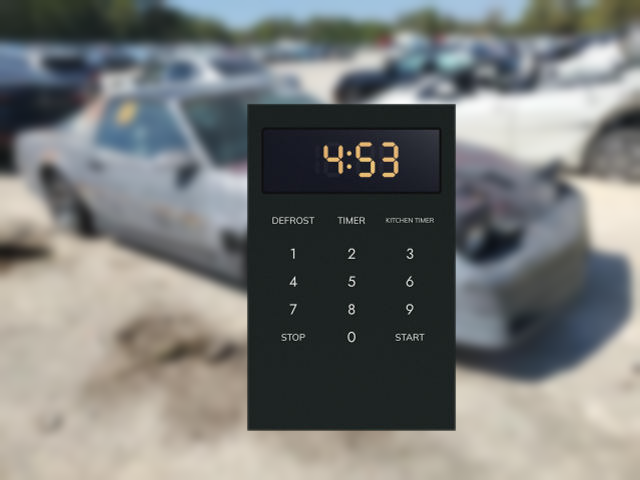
**4:53**
